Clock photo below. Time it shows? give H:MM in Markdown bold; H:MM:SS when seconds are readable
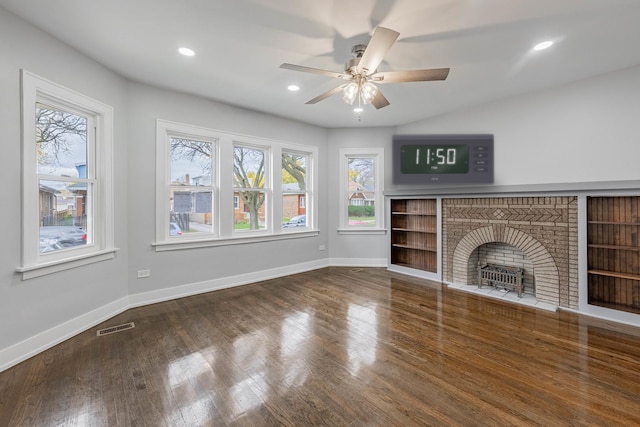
**11:50**
